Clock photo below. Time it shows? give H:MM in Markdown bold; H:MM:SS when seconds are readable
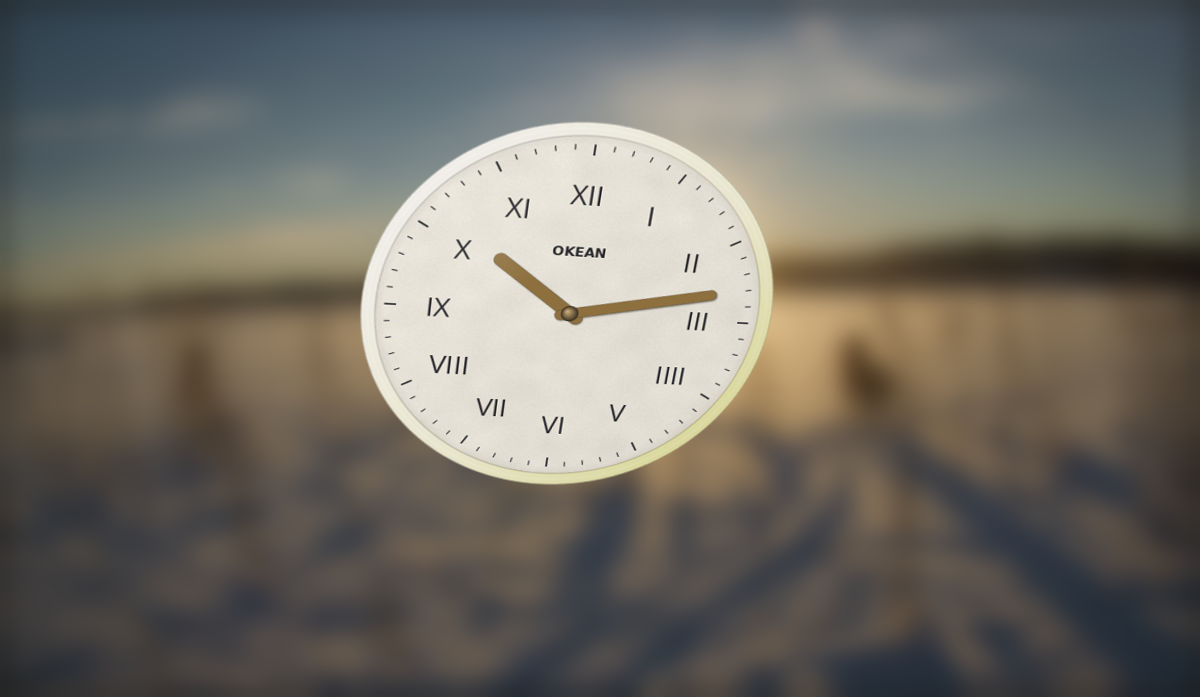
**10:13**
